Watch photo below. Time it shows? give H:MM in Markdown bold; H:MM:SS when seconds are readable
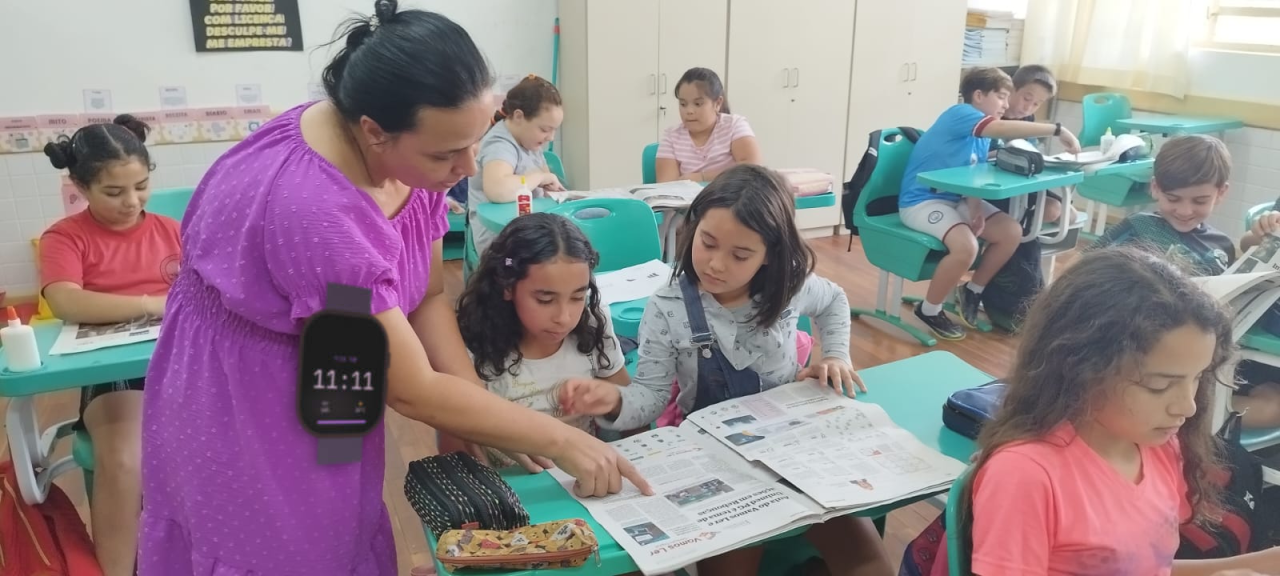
**11:11**
